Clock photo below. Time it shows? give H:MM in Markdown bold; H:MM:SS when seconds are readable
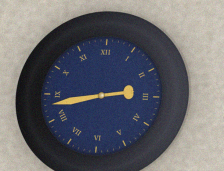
**2:43**
